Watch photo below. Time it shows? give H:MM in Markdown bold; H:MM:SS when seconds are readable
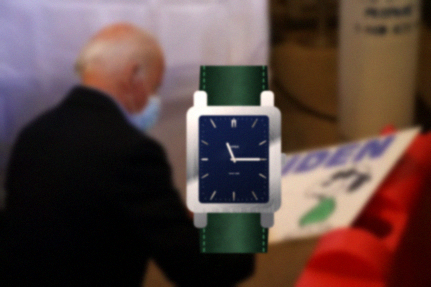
**11:15**
